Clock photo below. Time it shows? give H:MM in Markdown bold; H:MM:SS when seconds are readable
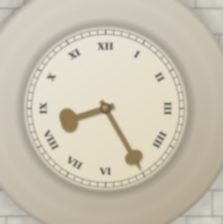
**8:25**
